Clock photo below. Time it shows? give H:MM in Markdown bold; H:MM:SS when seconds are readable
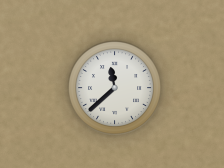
**11:38**
